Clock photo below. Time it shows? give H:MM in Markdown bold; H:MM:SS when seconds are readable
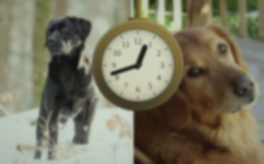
**12:42**
